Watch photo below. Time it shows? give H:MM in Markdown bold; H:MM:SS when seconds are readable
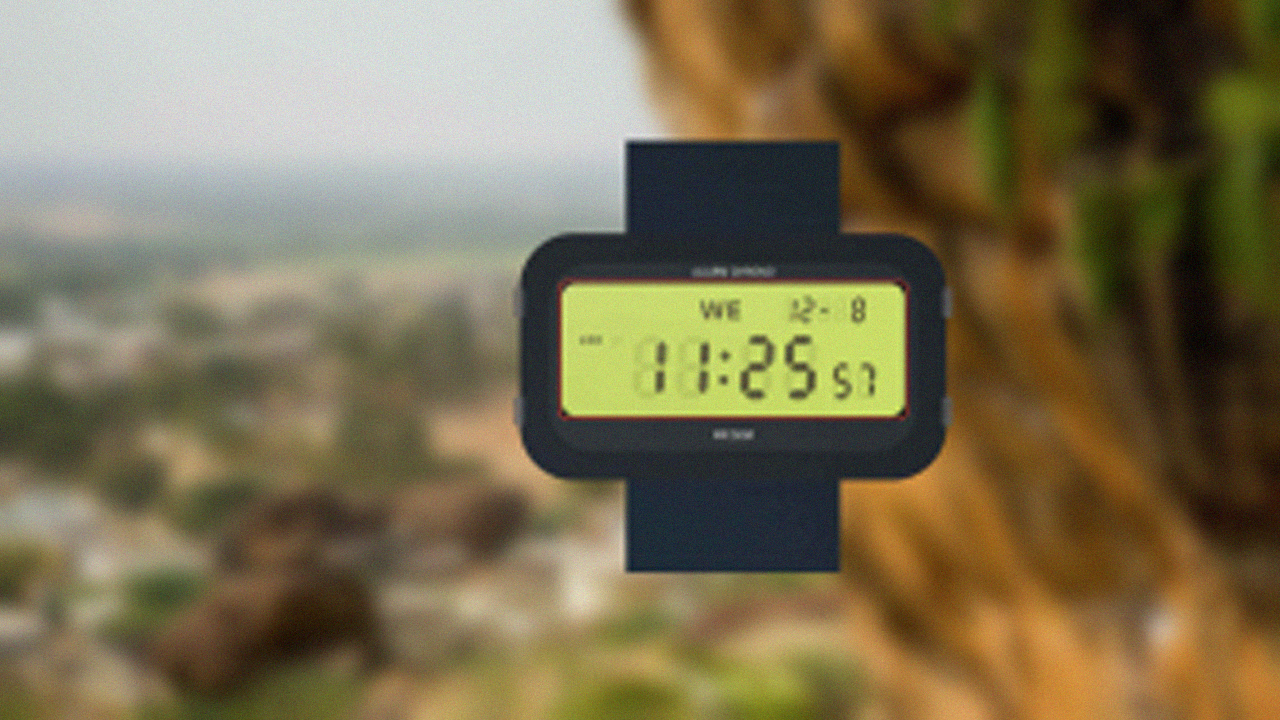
**11:25:57**
